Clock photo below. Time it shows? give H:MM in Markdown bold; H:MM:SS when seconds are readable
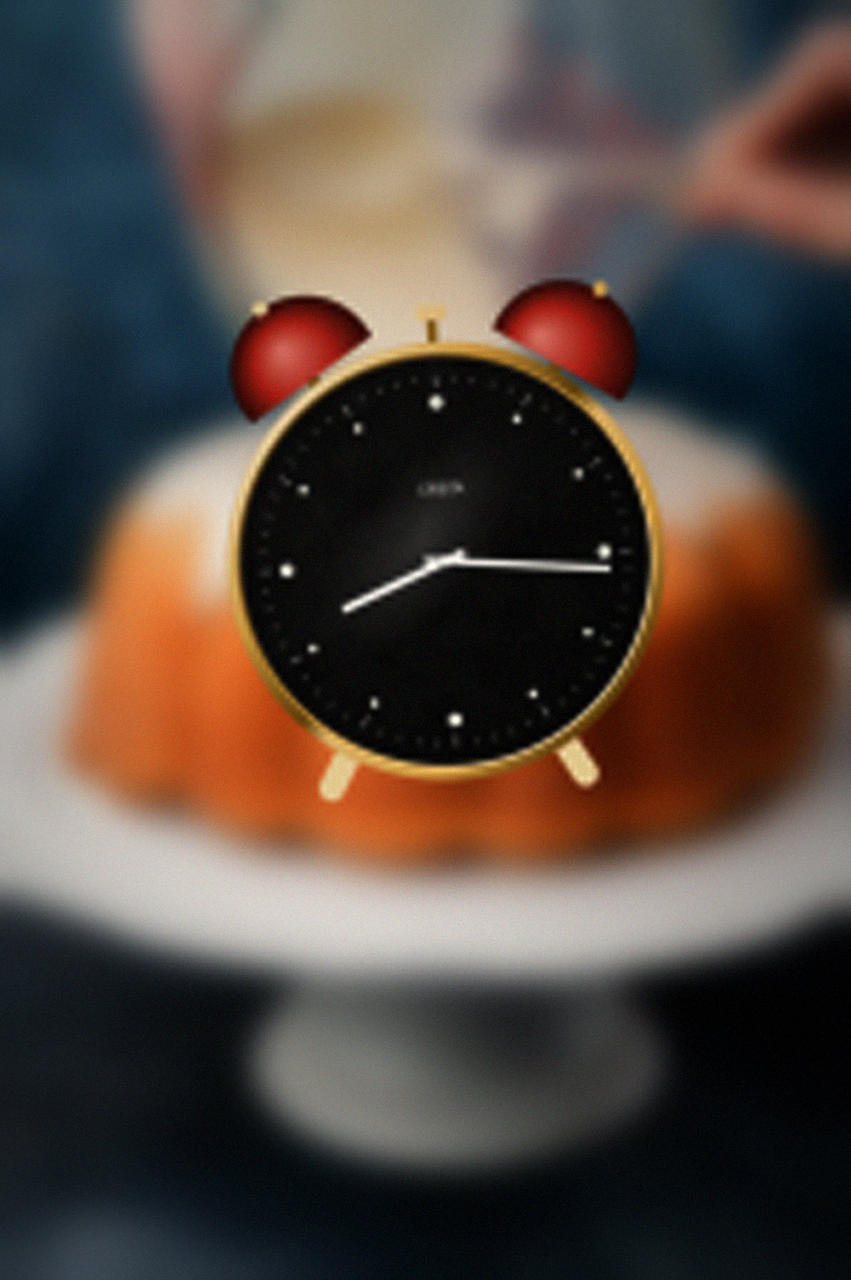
**8:16**
